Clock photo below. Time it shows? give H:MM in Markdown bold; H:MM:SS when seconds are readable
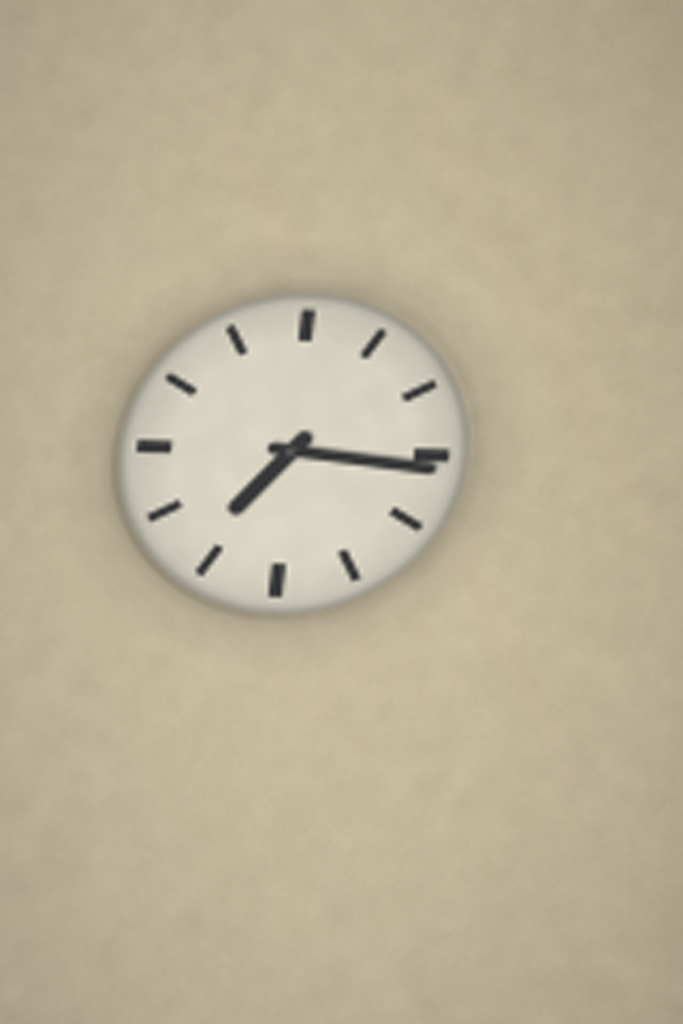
**7:16**
